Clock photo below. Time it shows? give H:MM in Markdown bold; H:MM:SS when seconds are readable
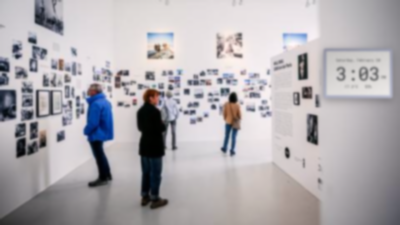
**3:03**
